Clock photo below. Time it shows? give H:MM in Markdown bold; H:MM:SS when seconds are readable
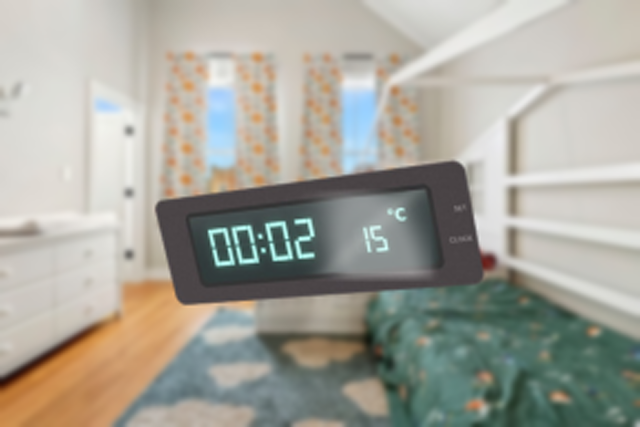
**0:02**
